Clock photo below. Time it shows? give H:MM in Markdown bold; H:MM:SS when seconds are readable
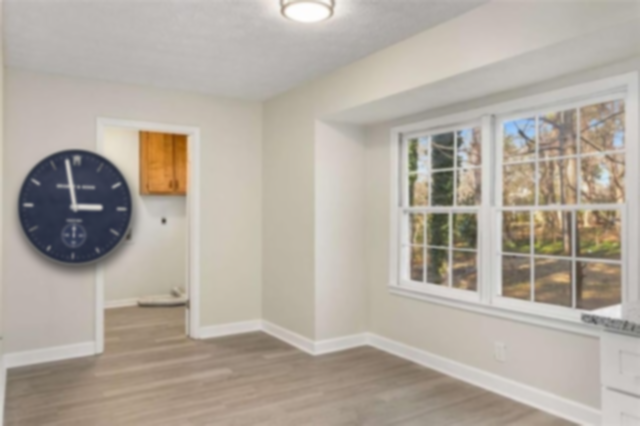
**2:58**
